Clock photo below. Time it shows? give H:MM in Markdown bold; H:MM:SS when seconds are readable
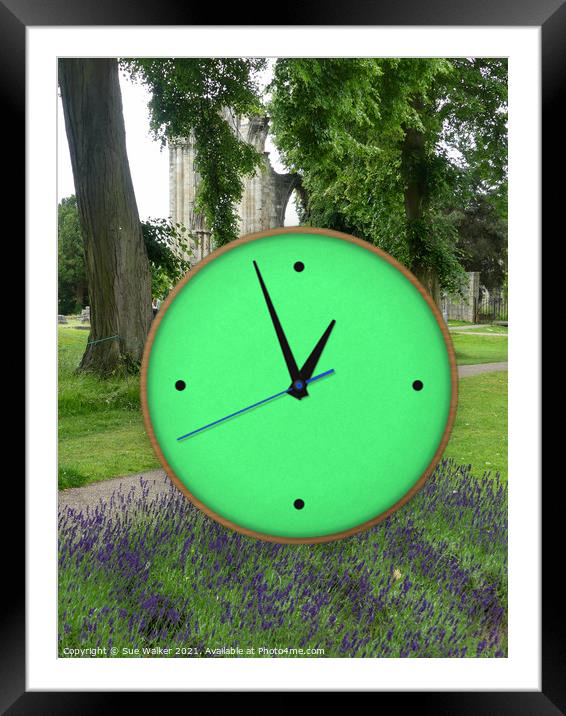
**12:56:41**
